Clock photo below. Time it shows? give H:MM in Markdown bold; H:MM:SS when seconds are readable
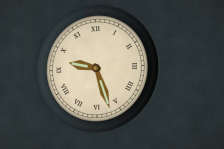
**9:27**
